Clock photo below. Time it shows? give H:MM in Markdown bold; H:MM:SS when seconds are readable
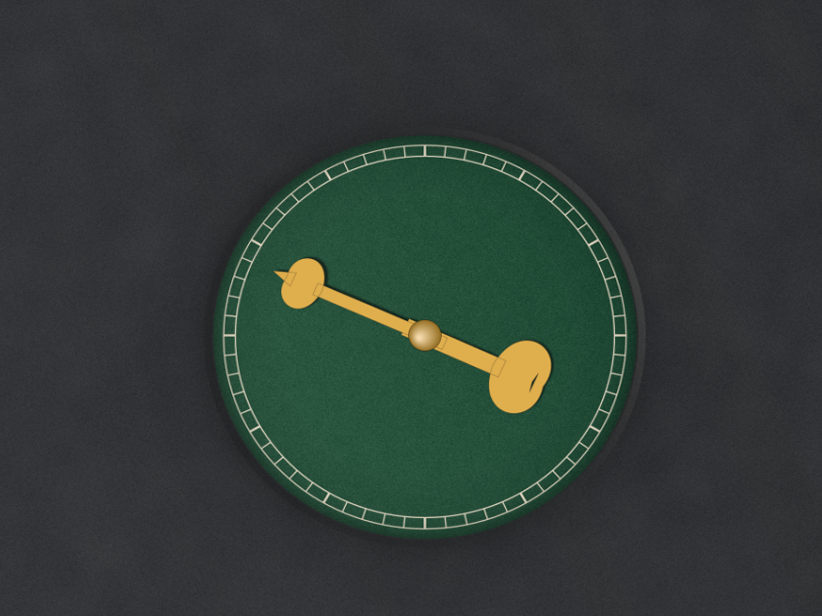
**3:49**
